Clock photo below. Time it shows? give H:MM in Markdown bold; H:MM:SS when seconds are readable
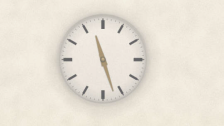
**11:27**
